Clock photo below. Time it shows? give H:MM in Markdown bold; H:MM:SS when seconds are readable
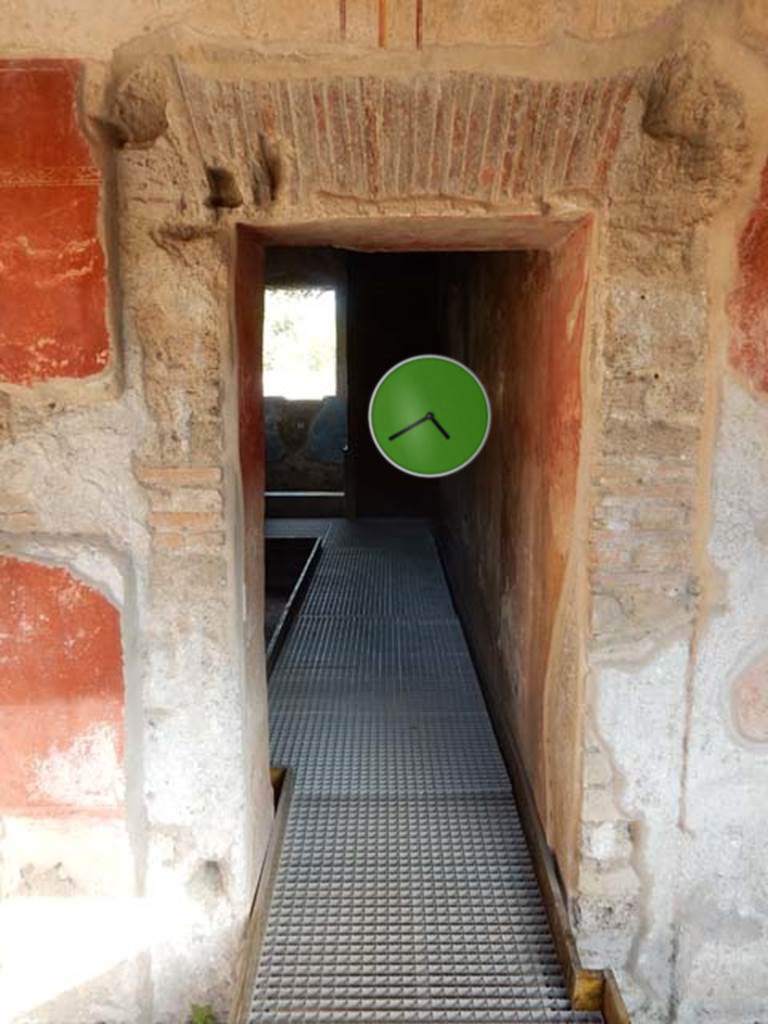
**4:40**
